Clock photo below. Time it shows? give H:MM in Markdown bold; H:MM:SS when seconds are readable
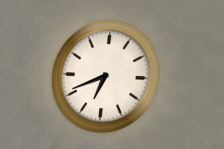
**6:41**
